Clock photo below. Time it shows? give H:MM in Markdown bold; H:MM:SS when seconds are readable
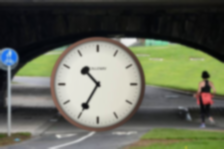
**10:35**
